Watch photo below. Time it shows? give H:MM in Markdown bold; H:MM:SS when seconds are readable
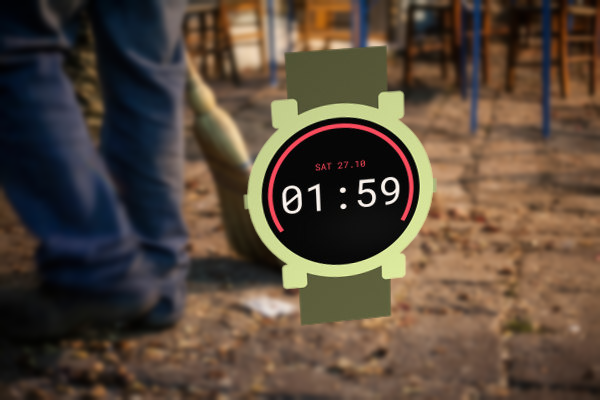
**1:59**
